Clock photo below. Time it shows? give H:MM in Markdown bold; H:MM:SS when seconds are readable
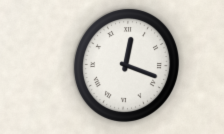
**12:18**
